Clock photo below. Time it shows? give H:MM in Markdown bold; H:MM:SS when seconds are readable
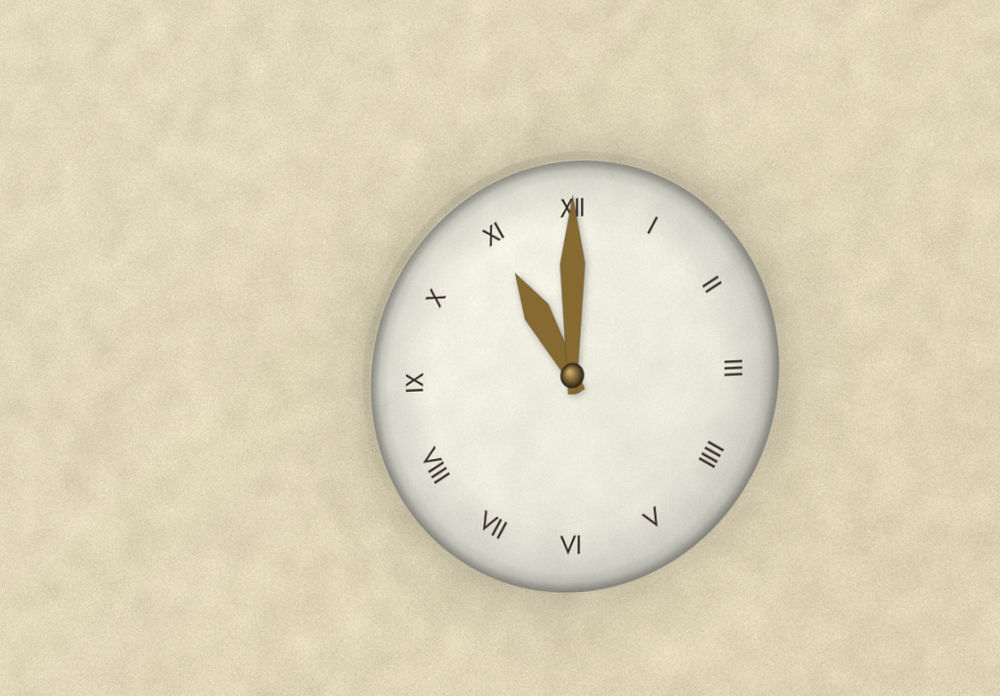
**11:00**
